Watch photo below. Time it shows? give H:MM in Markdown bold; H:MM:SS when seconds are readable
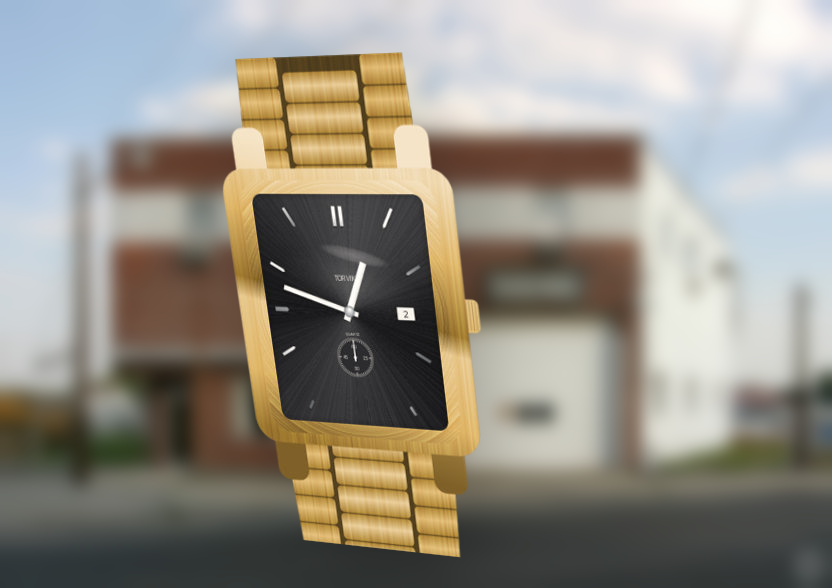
**12:48**
